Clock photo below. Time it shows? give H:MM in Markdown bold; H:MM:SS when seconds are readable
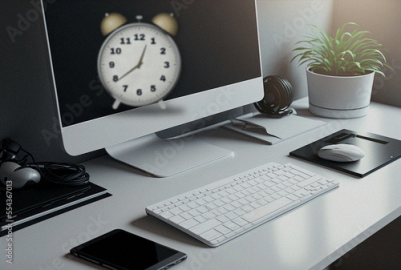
**12:39**
